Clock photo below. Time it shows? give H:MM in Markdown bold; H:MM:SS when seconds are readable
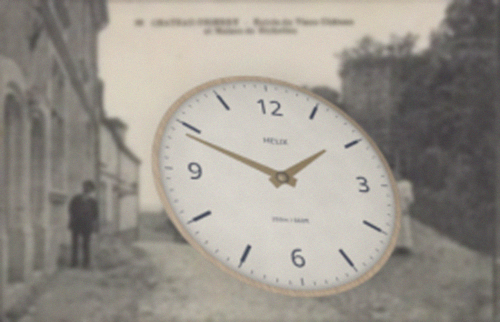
**1:49**
